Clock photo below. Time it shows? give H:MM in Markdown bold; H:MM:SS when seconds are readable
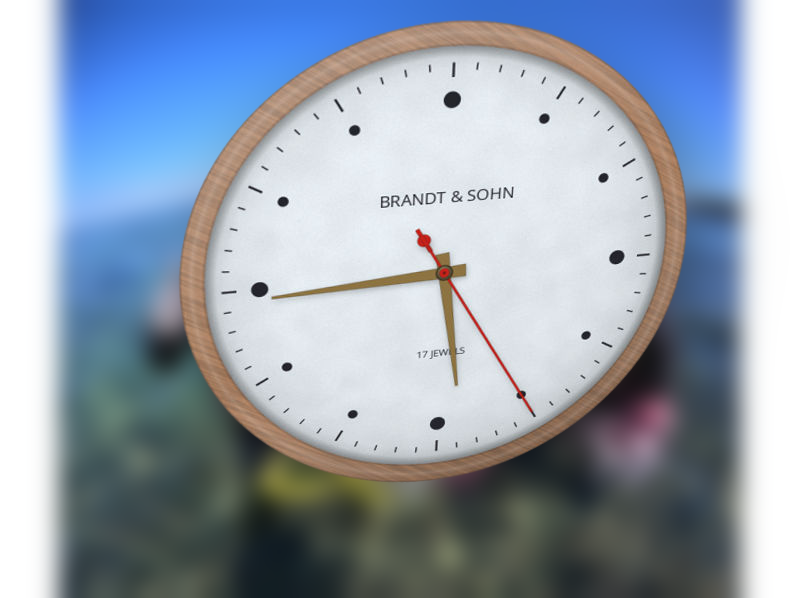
**5:44:25**
